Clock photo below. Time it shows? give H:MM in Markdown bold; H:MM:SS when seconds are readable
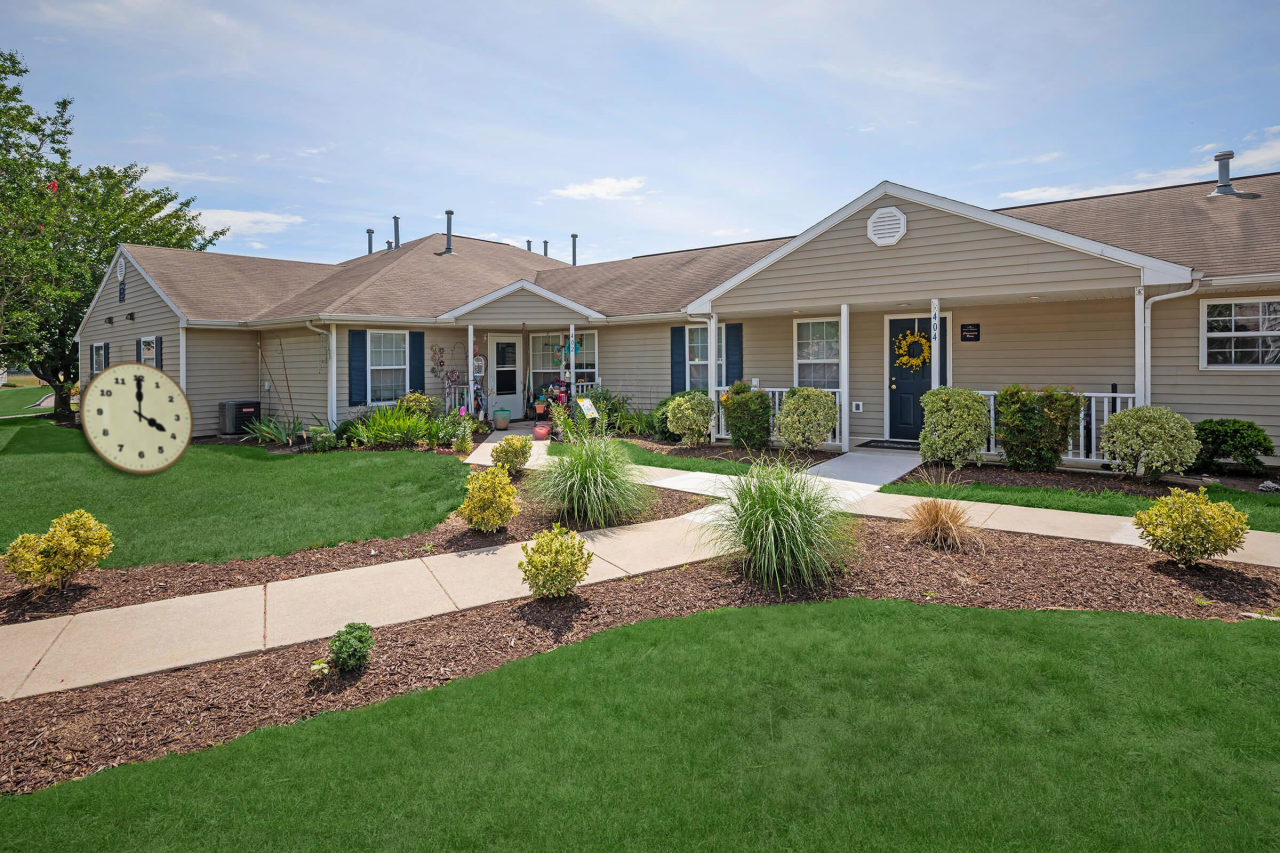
**4:00**
